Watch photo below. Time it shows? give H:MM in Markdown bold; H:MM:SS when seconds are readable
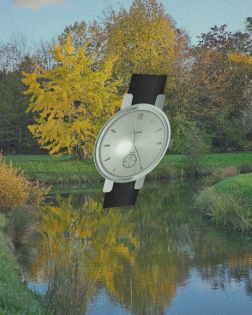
**11:25**
